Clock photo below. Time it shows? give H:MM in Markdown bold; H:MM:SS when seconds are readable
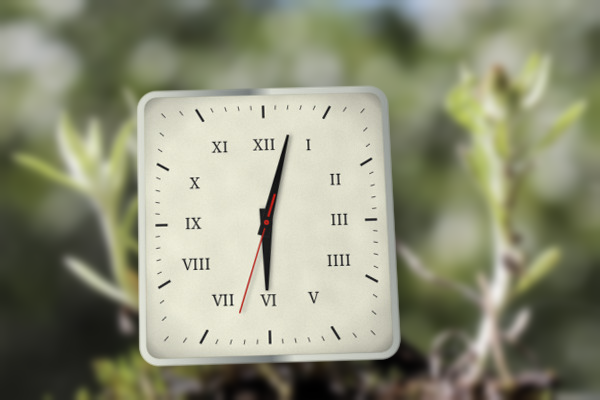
**6:02:33**
